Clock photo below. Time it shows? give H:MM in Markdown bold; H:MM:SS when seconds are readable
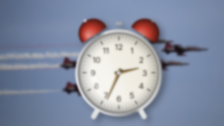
**2:34**
